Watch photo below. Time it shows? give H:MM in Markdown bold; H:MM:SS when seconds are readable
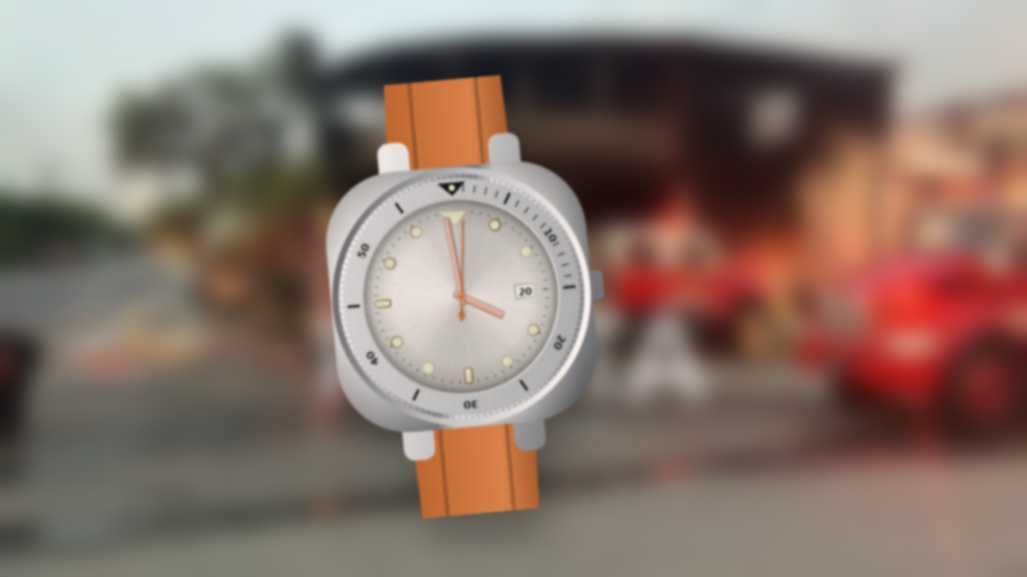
**3:59:01**
